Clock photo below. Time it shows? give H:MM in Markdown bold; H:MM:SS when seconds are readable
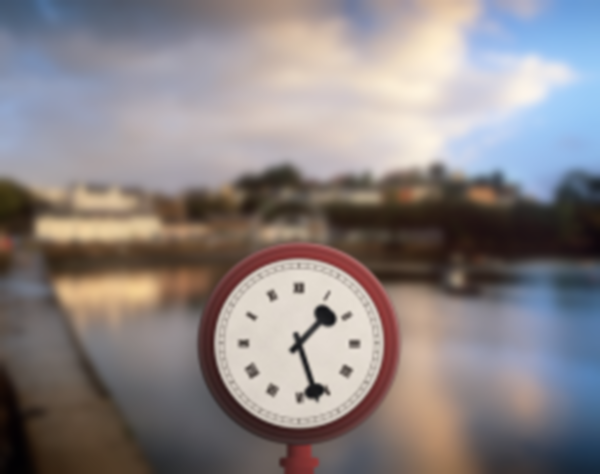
**1:27**
